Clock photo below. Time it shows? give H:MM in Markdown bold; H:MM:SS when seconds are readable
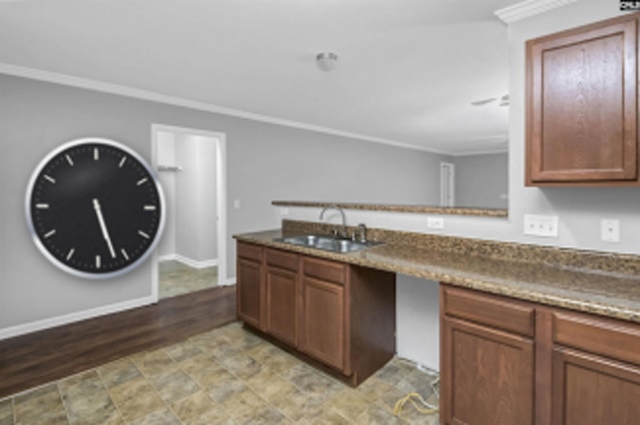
**5:27**
